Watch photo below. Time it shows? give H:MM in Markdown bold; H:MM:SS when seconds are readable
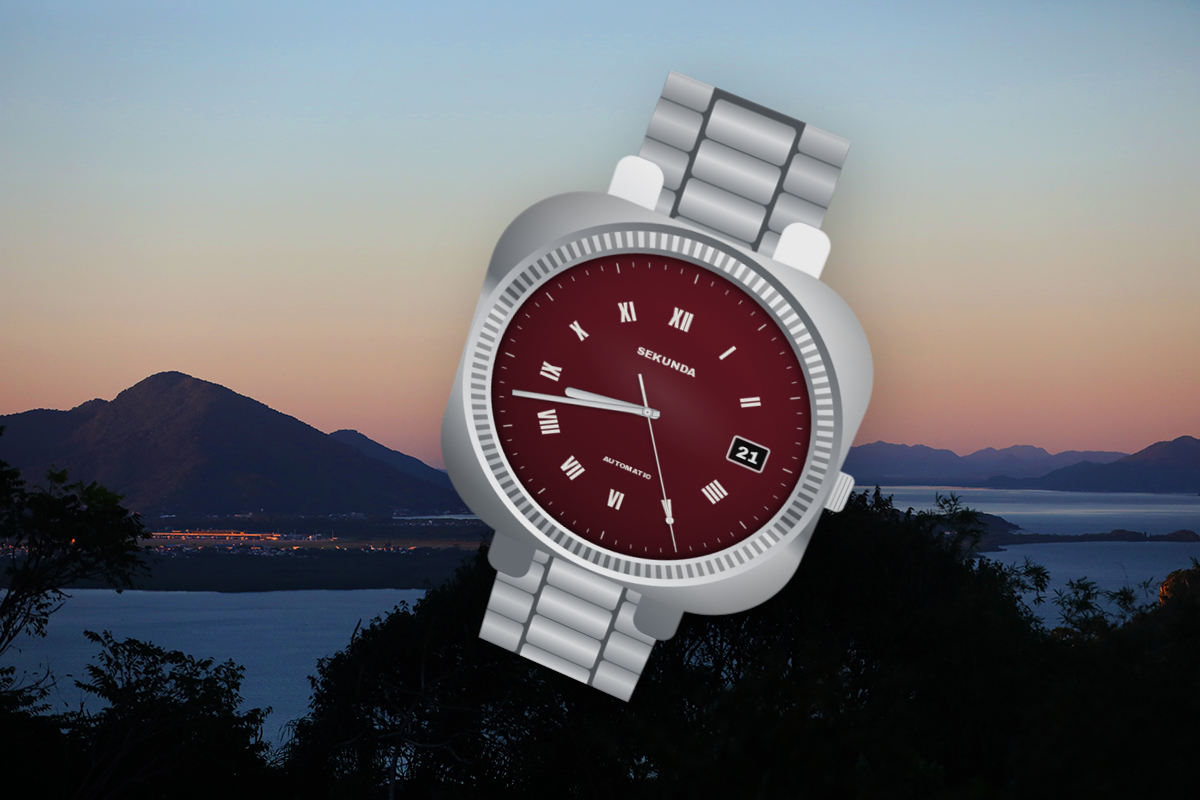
**8:42:25**
